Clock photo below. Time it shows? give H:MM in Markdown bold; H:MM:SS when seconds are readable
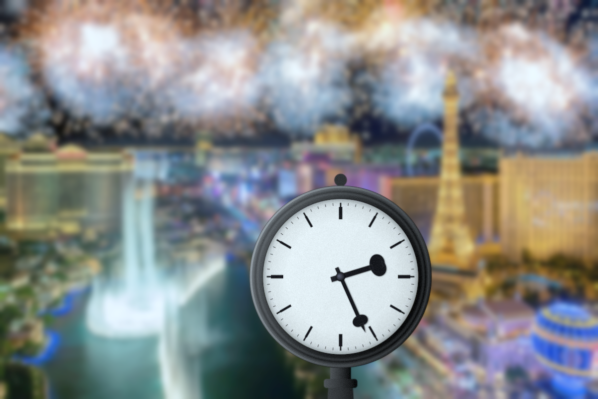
**2:26**
